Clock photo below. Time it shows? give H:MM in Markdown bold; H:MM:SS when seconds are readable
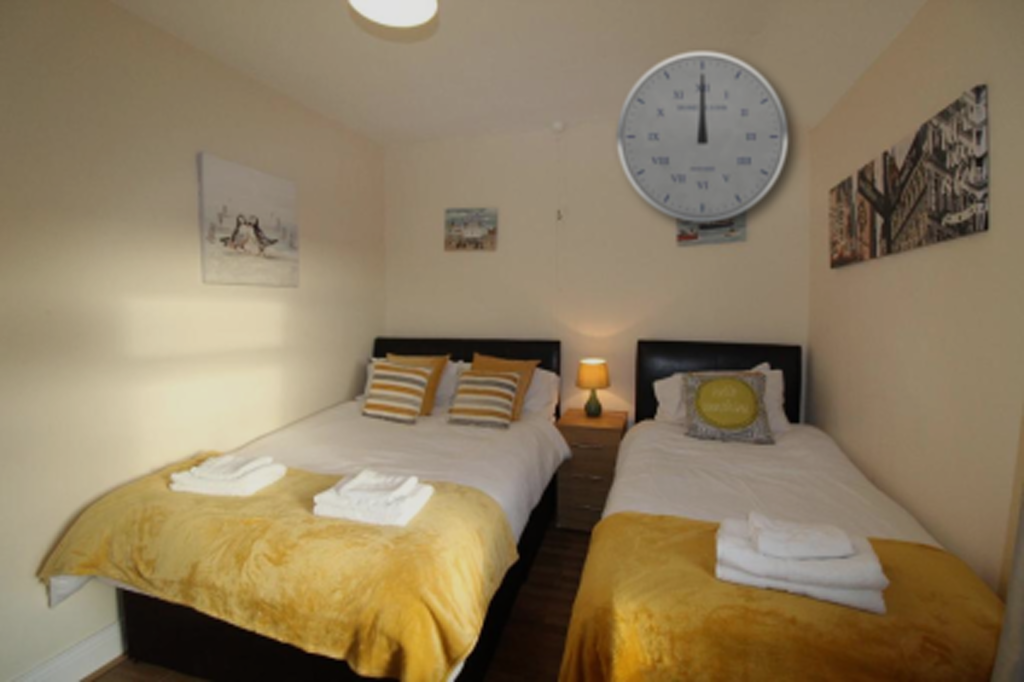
**12:00**
